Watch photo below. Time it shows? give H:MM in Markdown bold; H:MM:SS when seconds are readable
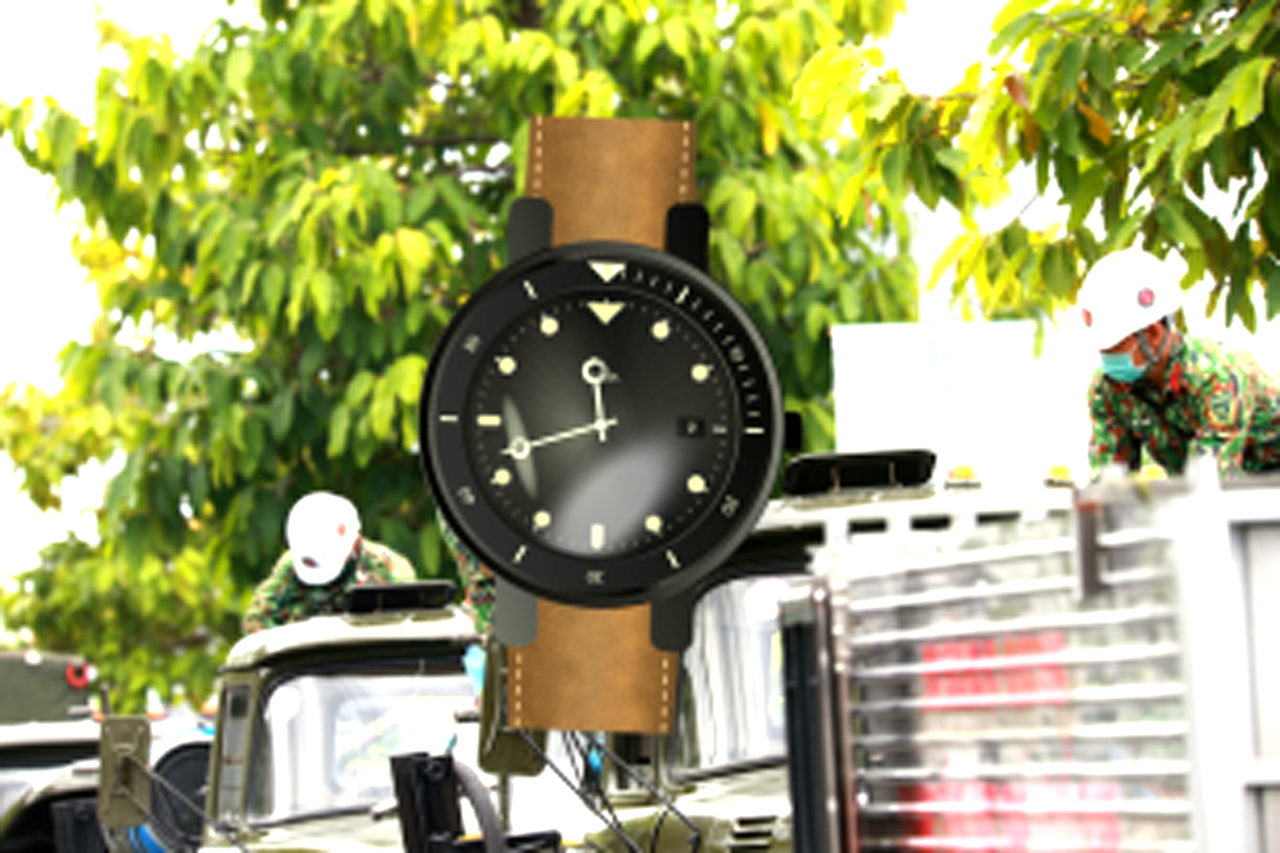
**11:42**
